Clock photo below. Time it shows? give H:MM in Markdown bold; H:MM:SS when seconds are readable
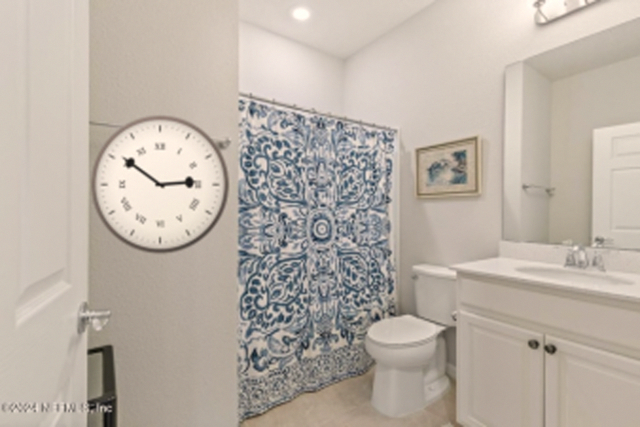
**2:51**
